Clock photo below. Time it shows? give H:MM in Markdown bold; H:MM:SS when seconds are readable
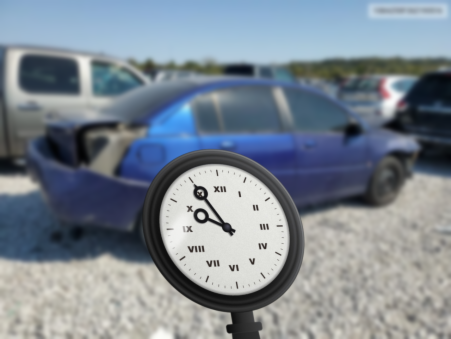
**9:55**
